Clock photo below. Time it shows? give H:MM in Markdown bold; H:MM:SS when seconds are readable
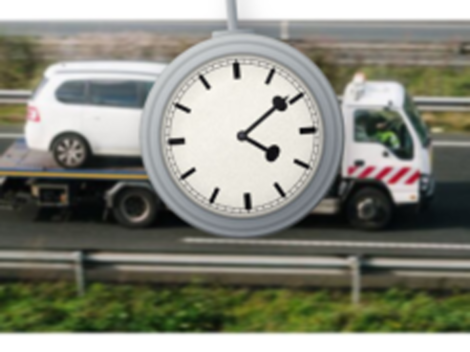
**4:09**
